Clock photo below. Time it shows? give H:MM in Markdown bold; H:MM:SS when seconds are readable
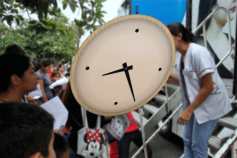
**8:25**
